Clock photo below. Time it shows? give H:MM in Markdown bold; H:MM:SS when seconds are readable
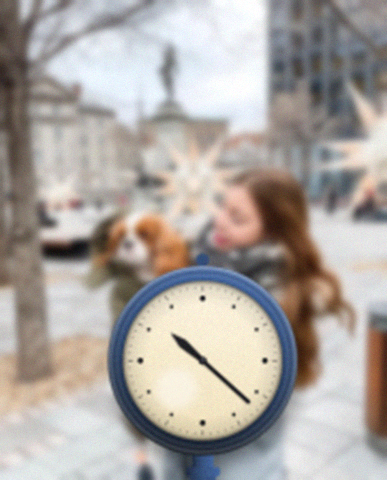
**10:22**
